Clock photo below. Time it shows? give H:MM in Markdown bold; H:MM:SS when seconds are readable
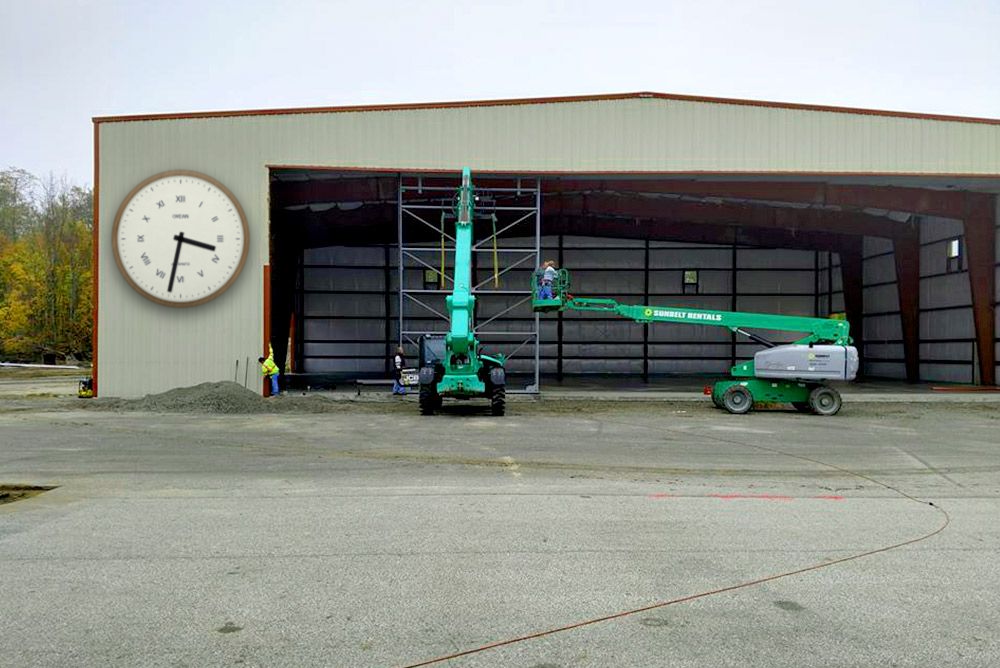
**3:32**
